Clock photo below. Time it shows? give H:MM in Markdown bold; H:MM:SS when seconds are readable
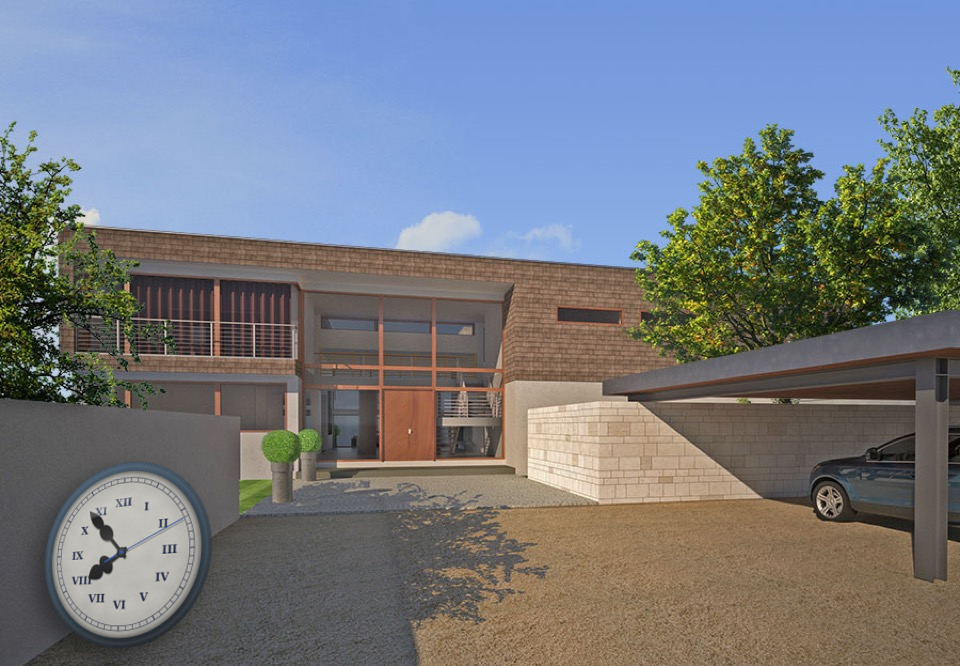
**7:53:11**
